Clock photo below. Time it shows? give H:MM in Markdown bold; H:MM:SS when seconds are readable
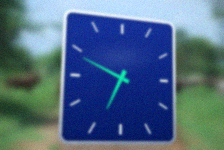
**6:49**
